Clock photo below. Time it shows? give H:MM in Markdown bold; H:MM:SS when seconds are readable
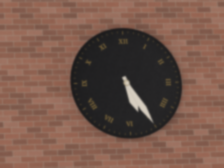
**5:25**
